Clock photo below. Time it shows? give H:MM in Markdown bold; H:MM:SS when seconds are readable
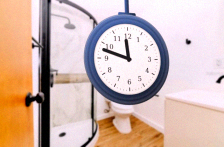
**11:48**
